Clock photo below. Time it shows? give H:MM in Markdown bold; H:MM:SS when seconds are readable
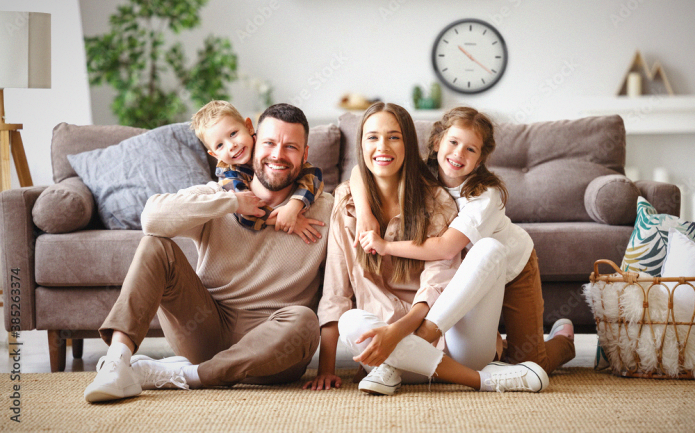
**10:21**
